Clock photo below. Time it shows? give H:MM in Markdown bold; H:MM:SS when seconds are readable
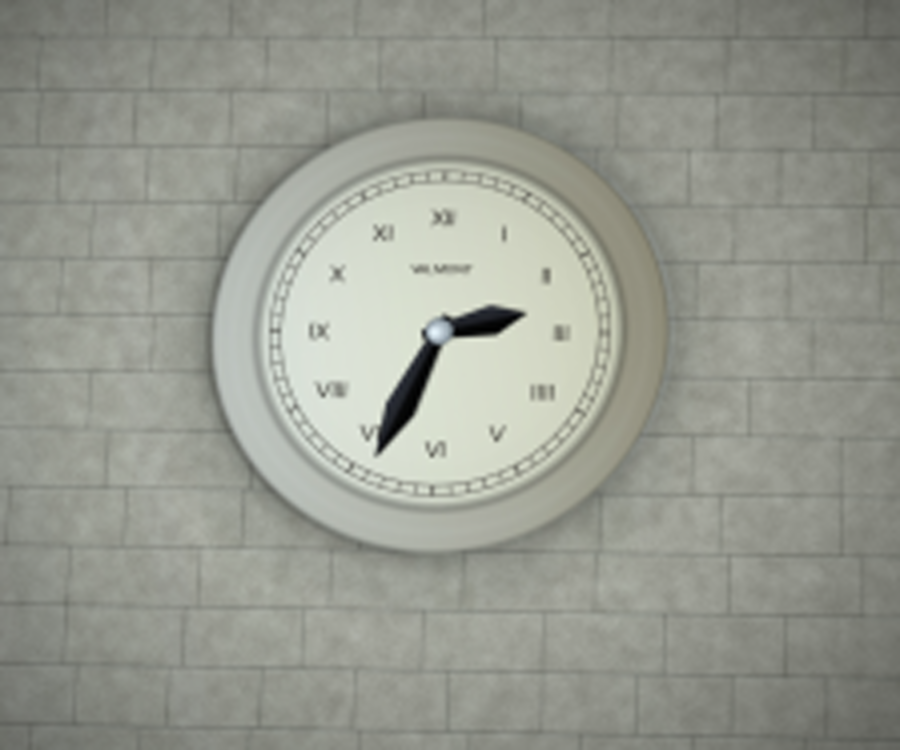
**2:34**
